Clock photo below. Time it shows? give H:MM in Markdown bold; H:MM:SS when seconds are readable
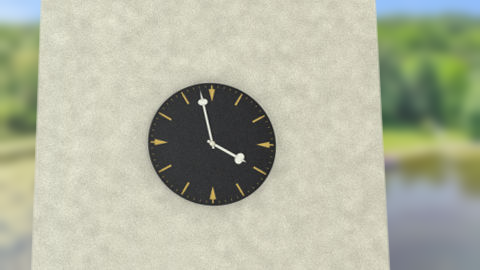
**3:58**
